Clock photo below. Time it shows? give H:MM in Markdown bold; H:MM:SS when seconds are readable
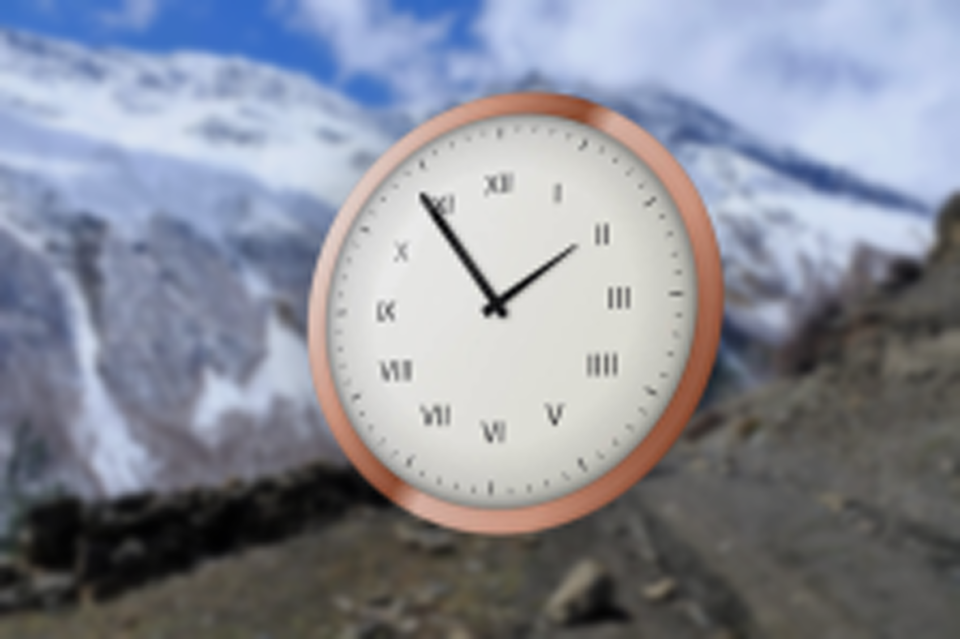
**1:54**
